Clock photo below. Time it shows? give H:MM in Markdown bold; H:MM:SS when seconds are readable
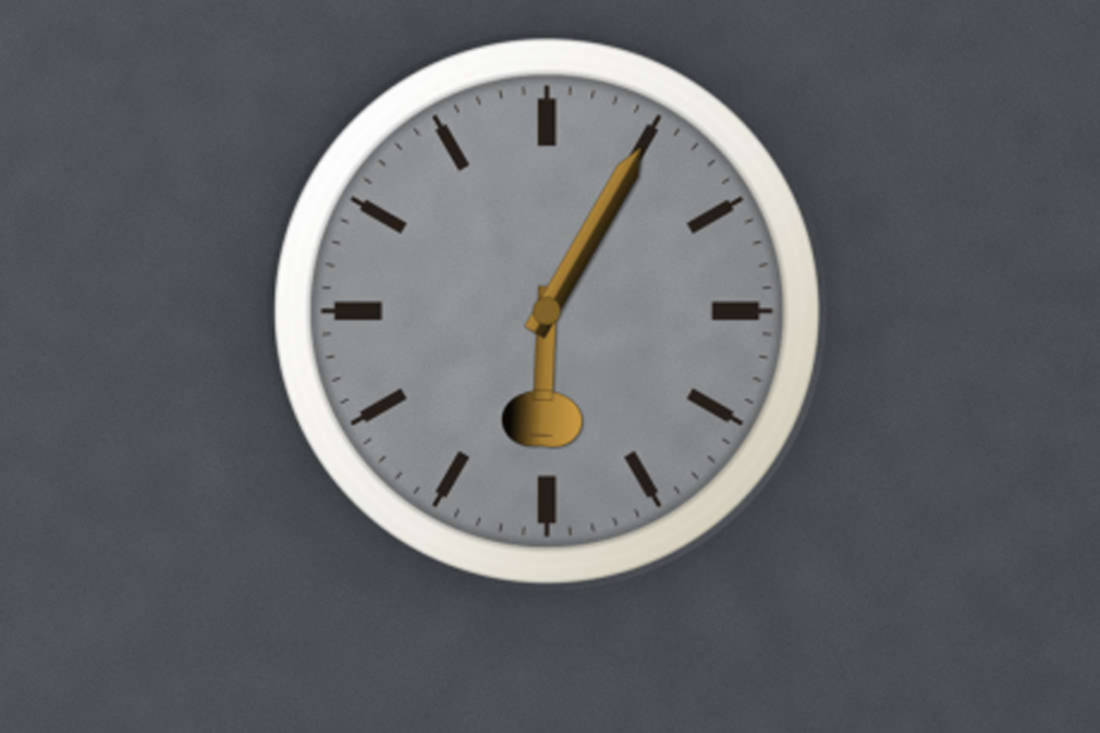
**6:05**
